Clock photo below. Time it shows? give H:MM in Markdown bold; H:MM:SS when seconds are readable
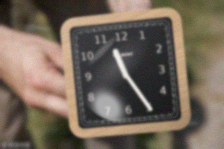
**11:25**
